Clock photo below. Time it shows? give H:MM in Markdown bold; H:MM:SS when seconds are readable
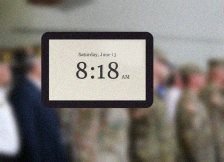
**8:18**
